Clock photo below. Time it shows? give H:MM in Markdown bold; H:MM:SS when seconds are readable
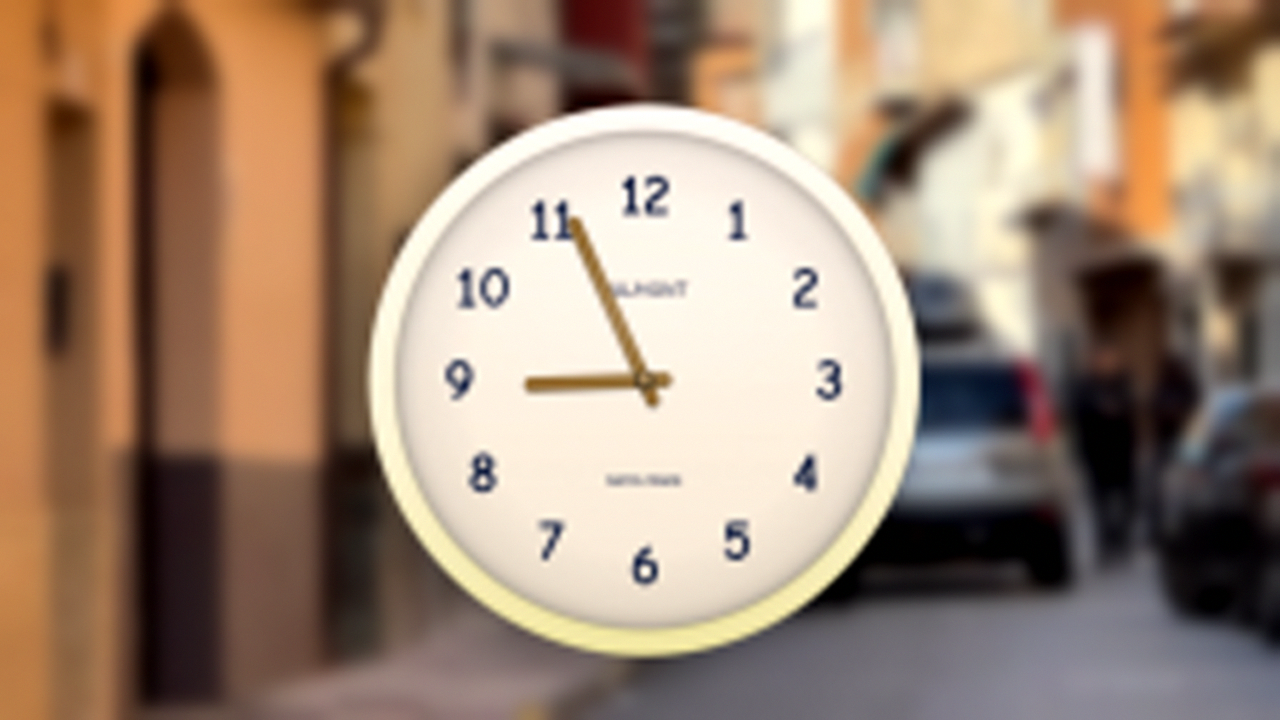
**8:56**
